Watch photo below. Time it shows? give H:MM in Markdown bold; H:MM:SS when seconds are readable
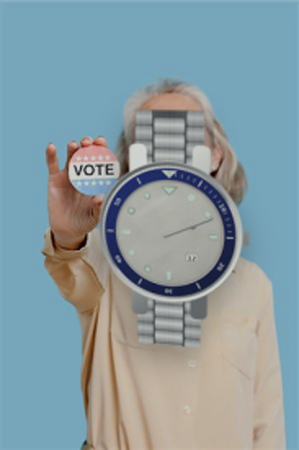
**2:11**
